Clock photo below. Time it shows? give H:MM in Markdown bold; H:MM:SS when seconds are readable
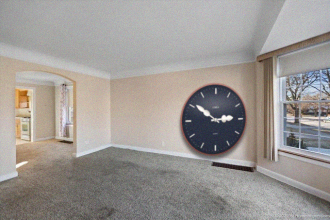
**2:51**
